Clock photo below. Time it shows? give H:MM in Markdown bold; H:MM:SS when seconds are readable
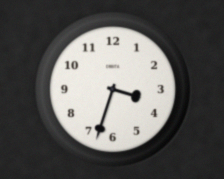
**3:33**
